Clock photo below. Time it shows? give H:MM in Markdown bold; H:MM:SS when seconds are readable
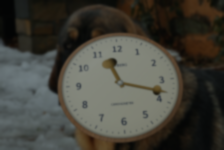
**11:18**
